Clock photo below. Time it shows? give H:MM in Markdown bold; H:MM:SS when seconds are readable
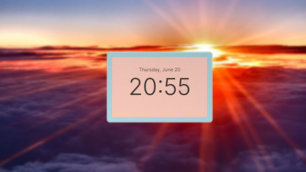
**20:55**
